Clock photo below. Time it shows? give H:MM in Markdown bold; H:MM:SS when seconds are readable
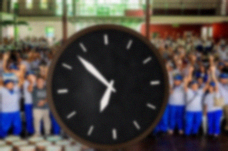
**6:53**
